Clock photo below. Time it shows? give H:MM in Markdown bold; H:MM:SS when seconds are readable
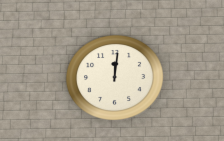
**12:01**
